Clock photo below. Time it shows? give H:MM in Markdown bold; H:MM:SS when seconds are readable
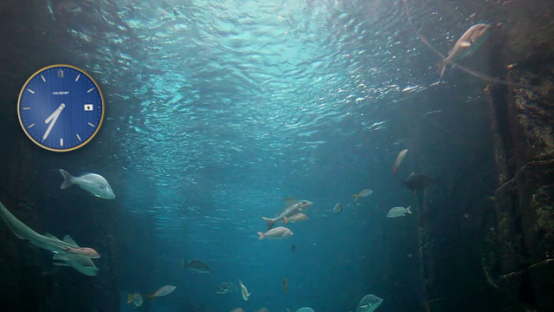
**7:35**
